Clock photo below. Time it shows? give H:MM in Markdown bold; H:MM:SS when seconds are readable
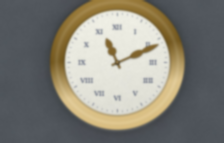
**11:11**
